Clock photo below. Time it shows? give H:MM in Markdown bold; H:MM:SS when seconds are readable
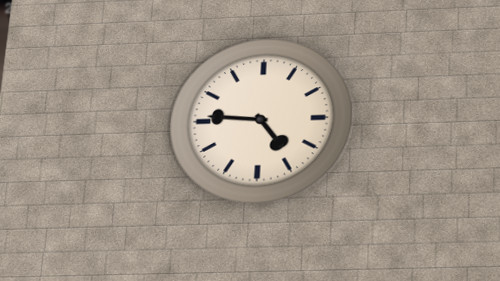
**4:46**
